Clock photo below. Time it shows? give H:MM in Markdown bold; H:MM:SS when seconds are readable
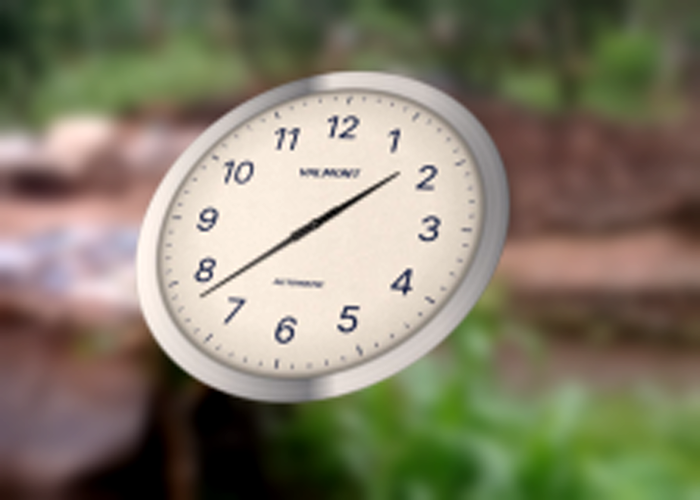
**1:38**
